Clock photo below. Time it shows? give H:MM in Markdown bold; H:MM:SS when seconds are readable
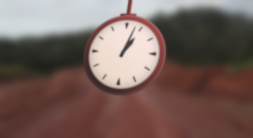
**1:03**
